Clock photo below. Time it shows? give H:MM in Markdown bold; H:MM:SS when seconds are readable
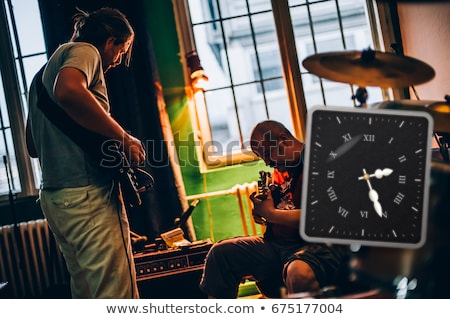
**2:26**
